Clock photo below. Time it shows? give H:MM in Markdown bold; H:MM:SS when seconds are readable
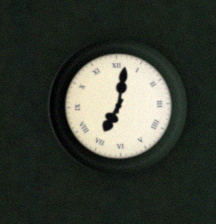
**7:02**
